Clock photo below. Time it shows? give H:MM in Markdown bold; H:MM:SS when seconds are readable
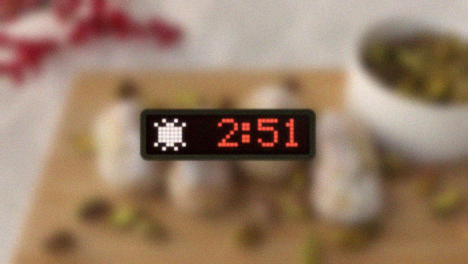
**2:51**
